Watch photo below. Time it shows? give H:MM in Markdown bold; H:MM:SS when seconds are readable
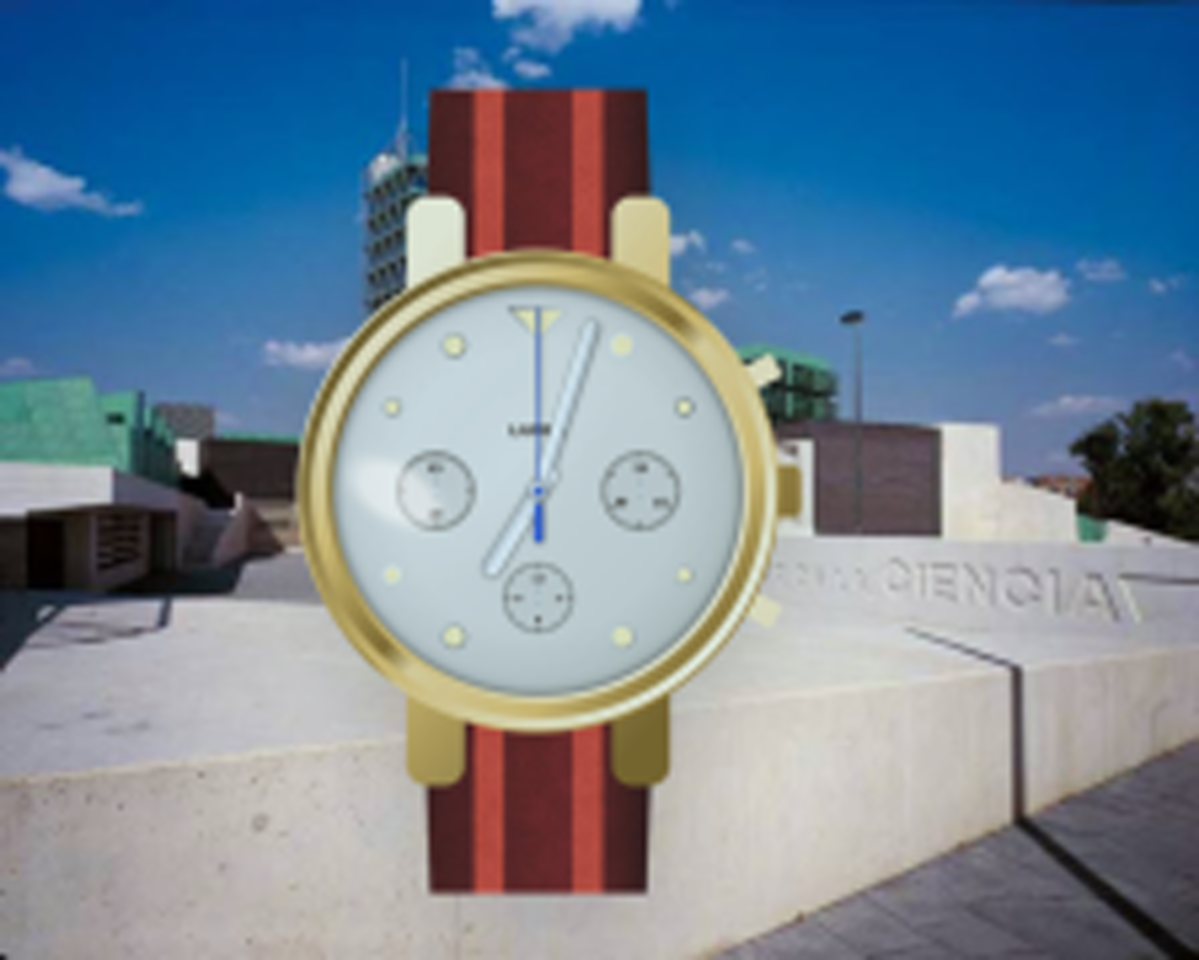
**7:03**
